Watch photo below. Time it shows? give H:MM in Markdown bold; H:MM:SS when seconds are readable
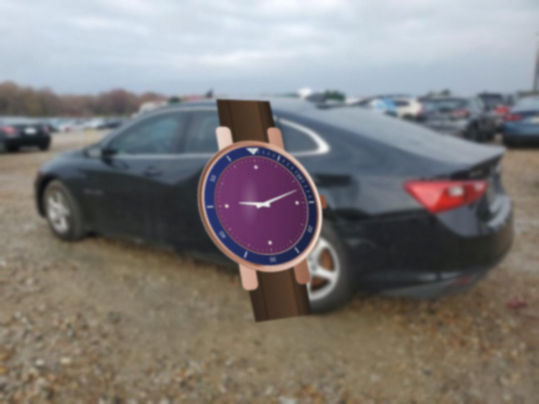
**9:12**
